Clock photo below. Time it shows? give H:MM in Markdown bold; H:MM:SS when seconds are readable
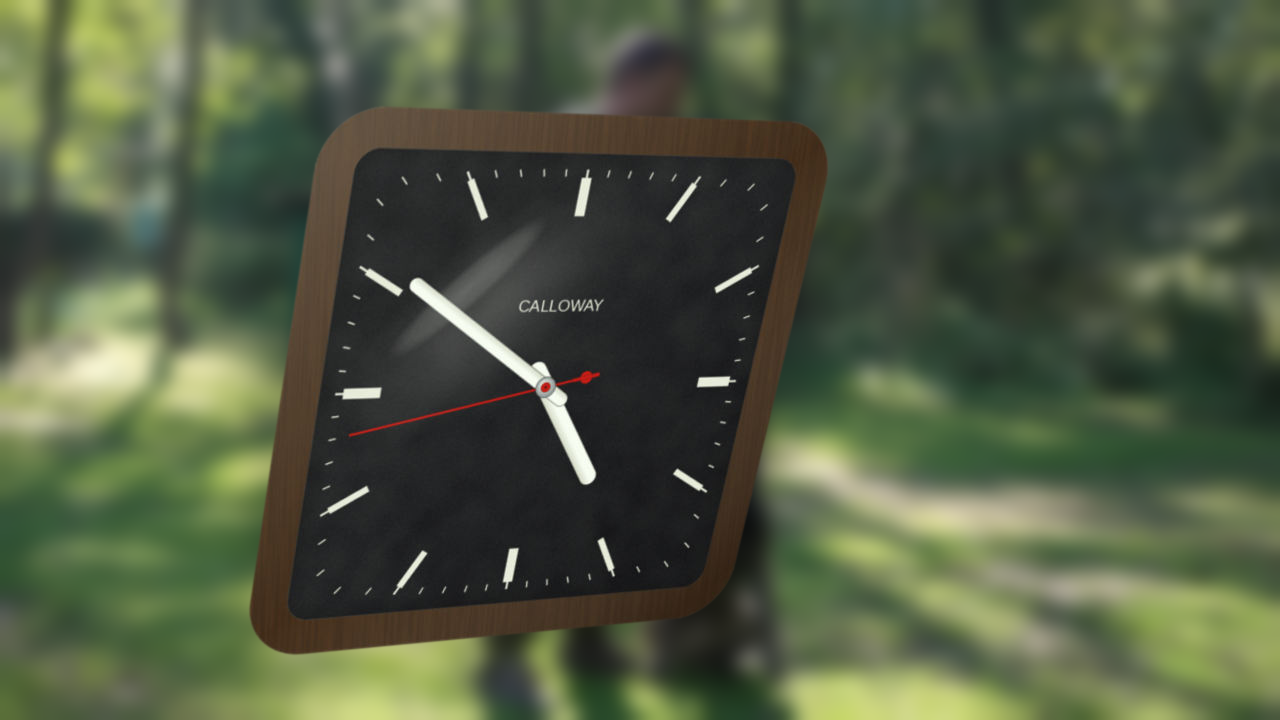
**4:50:43**
